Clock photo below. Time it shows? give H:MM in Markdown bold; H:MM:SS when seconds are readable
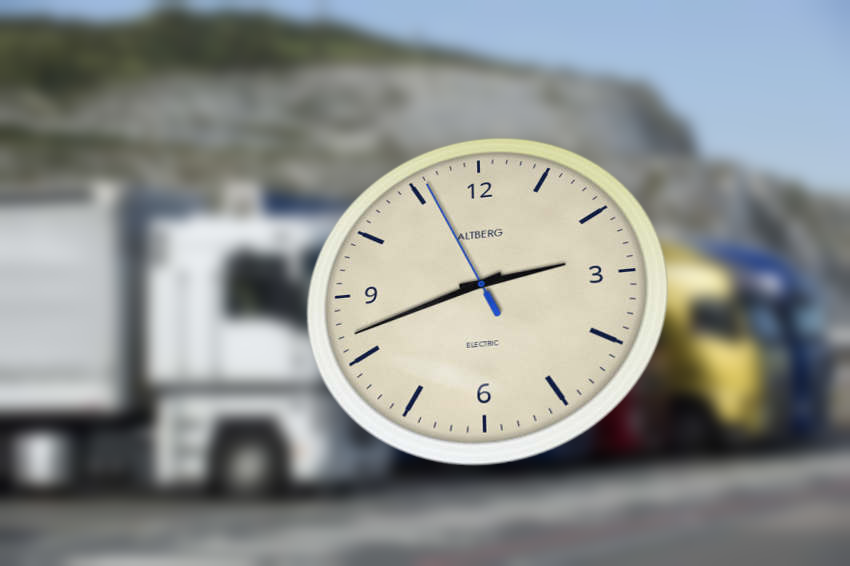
**2:41:56**
